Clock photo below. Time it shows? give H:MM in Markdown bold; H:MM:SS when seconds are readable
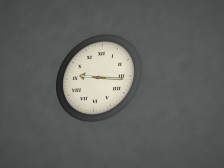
**9:16**
